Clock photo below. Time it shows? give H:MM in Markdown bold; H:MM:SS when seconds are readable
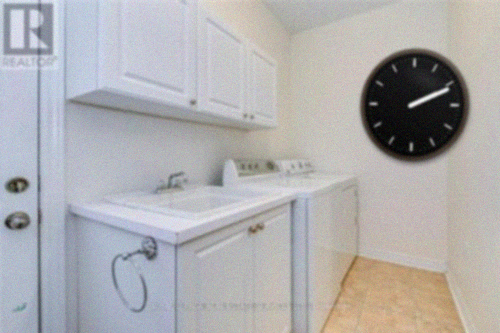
**2:11**
